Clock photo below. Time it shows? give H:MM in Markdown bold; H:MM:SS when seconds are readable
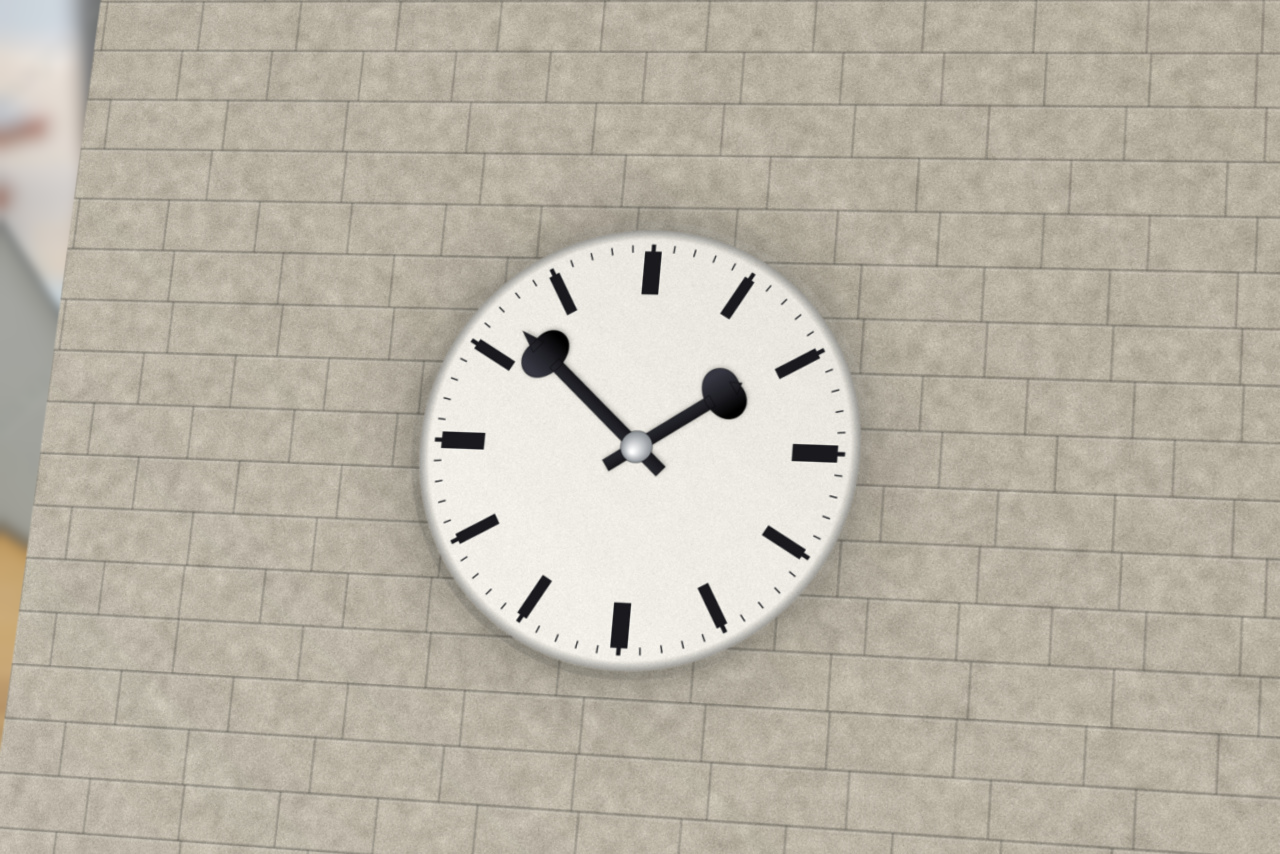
**1:52**
